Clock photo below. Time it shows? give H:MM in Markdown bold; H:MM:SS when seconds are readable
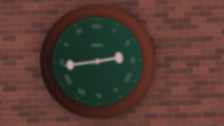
**2:44**
